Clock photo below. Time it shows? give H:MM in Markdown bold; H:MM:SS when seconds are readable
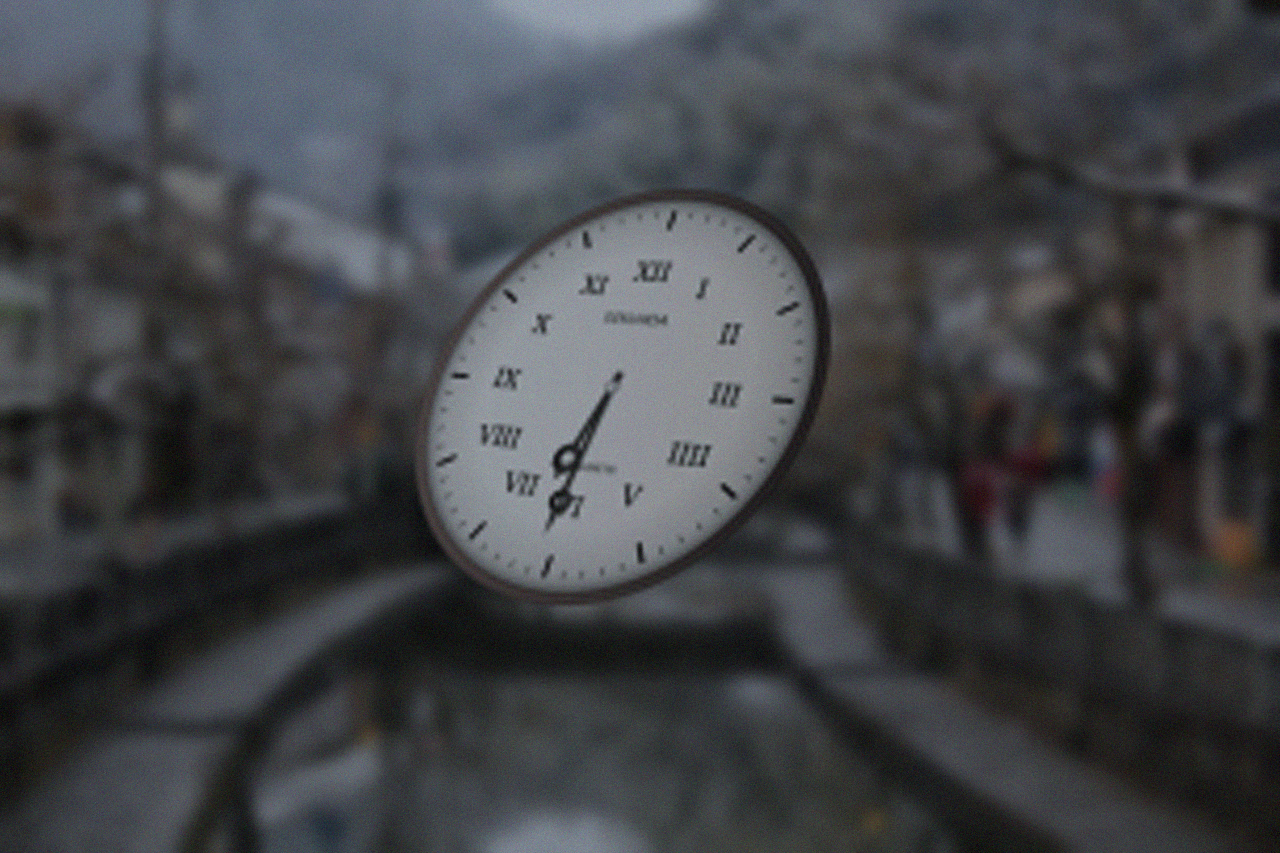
**6:31**
